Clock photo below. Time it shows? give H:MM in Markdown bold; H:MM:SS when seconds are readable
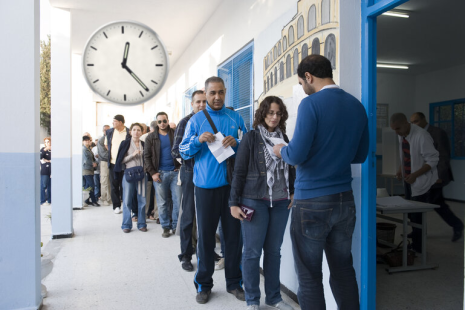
**12:23**
